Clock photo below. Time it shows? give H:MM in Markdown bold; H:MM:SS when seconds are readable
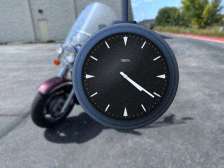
**4:21**
